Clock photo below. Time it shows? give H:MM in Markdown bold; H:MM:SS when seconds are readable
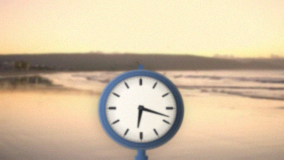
**6:18**
